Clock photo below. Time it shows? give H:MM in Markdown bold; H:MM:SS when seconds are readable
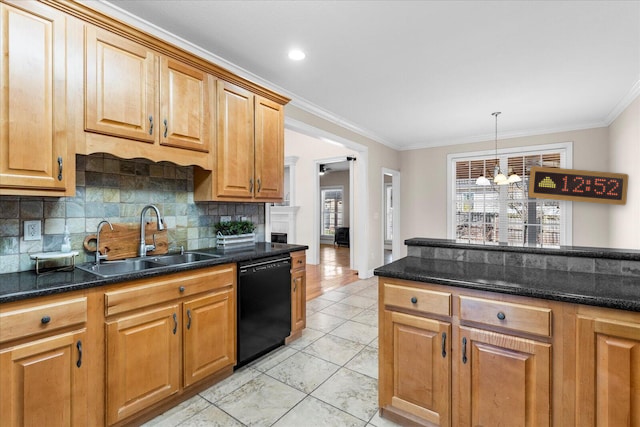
**12:52**
